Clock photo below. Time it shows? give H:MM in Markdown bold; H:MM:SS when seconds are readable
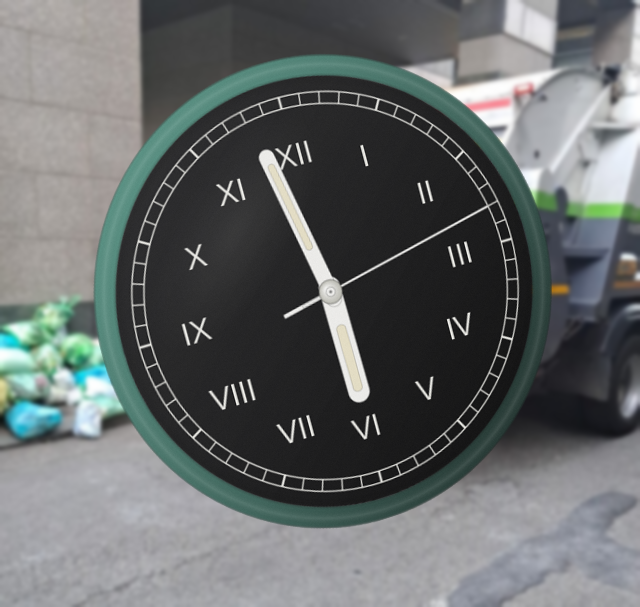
**5:58:13**
